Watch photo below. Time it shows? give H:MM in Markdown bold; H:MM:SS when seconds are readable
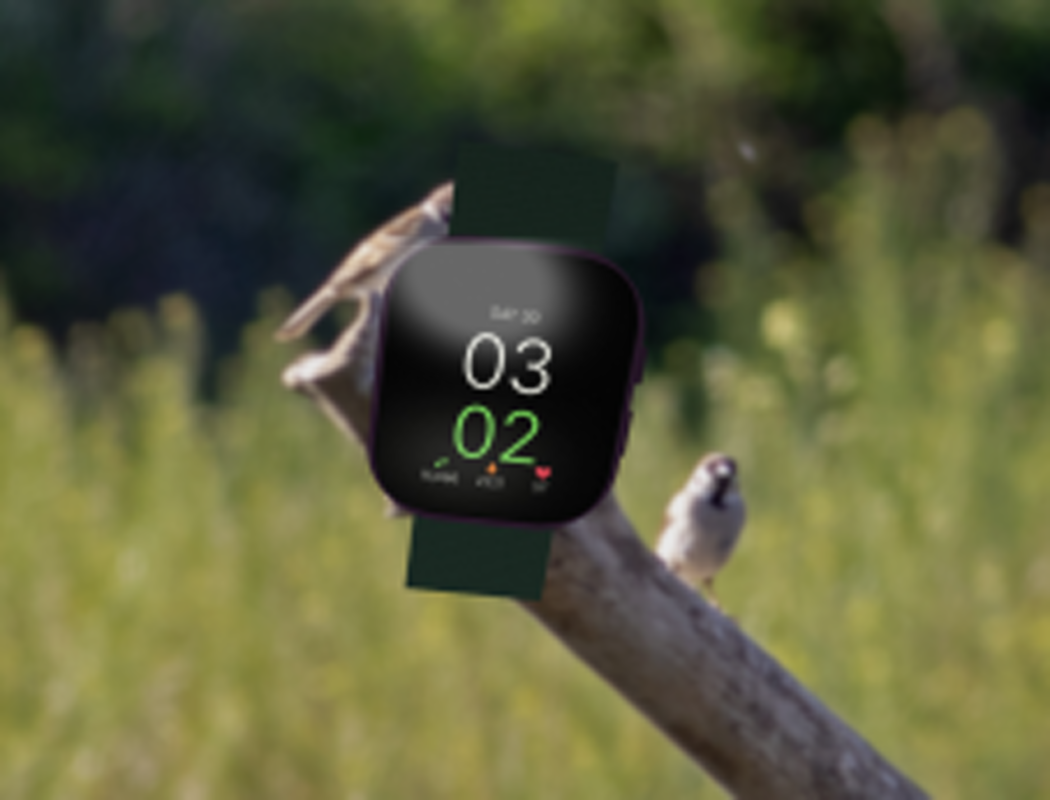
**3:02**
